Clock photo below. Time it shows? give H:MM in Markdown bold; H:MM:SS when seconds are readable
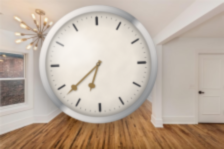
**6:38**
